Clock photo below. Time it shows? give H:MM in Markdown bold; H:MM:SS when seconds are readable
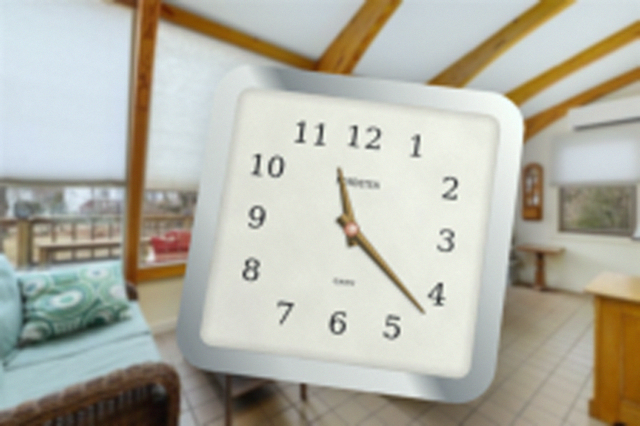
**11:22**
